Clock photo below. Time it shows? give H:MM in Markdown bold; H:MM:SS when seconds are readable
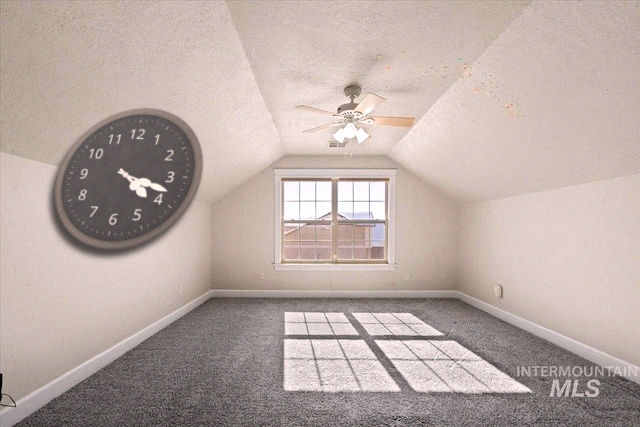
**4:18**
